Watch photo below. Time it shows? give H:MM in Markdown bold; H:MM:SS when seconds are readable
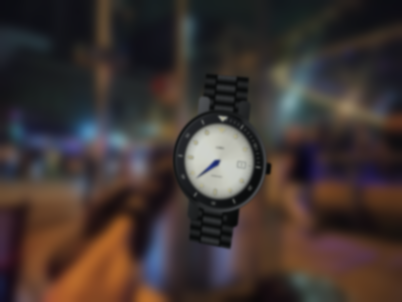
**7:38**
